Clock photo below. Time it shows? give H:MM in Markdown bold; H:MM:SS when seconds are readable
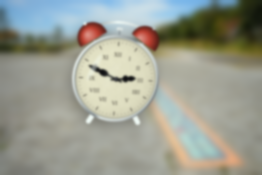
**2:49**
